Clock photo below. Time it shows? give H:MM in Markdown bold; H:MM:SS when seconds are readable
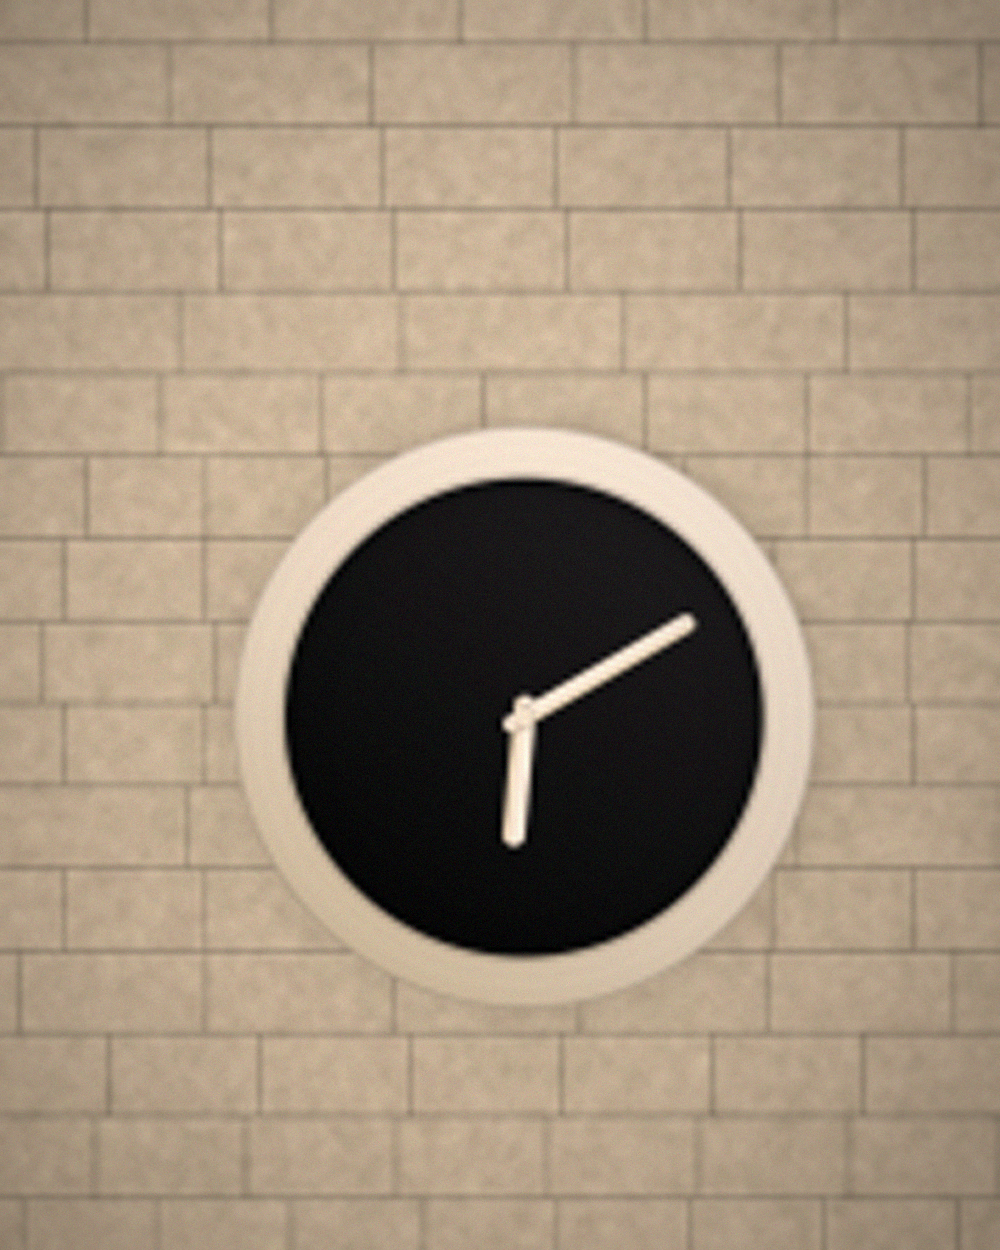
**6:10**
